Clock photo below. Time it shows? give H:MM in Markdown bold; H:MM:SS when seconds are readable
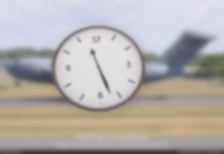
**11:27**
